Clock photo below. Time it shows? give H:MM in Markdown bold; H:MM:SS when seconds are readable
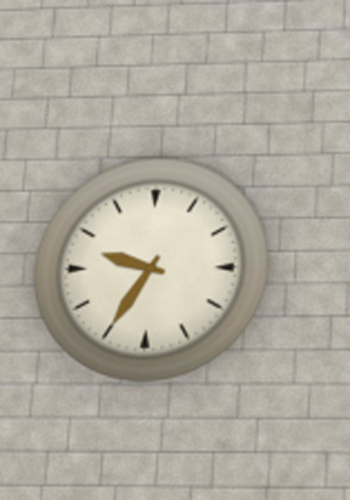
**9:35**
